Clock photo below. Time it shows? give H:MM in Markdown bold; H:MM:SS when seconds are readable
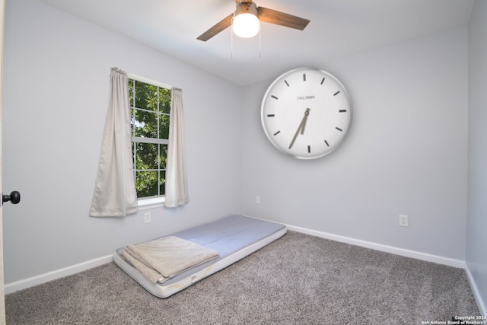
**6:35**
